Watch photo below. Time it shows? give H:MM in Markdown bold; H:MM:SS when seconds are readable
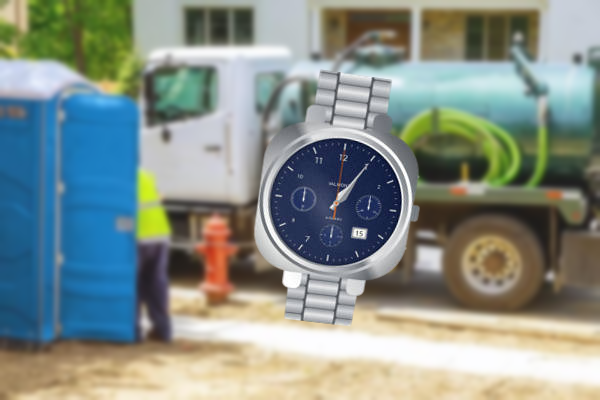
**1:05**
